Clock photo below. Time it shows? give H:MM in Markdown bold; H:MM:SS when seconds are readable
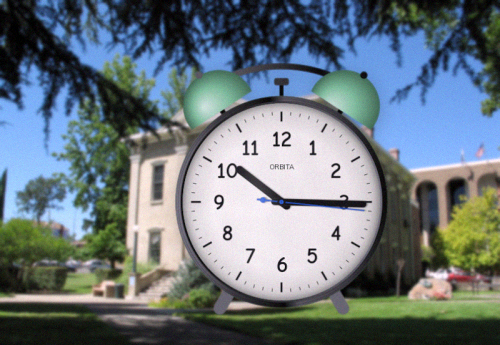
**10:15:16**
